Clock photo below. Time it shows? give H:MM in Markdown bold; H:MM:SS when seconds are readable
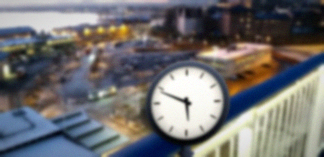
**5:49**
